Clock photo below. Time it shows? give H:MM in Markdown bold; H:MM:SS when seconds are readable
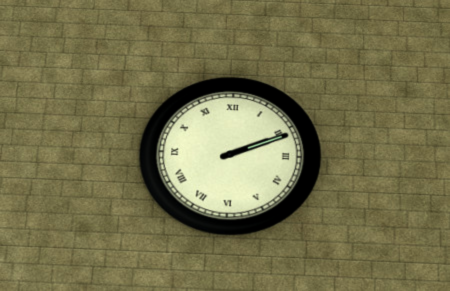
**2:11**
